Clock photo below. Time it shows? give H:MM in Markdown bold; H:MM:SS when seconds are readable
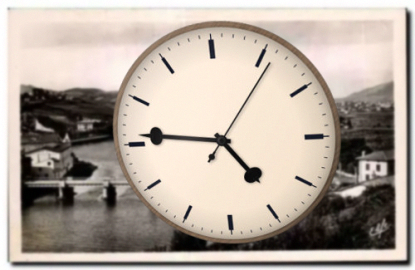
**4:46:06**
